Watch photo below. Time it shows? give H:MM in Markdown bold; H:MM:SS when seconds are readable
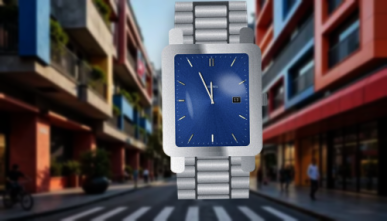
**11:56**
